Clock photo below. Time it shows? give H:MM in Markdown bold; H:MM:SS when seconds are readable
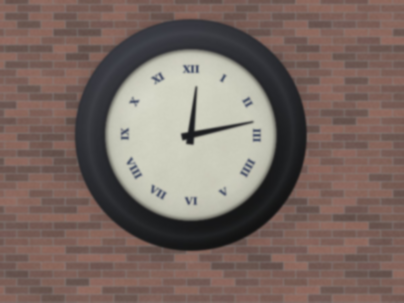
**12:13**
